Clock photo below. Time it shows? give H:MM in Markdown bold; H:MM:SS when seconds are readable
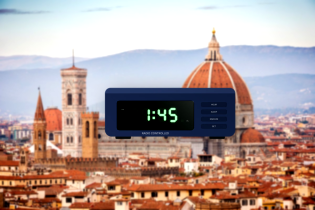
**1:45**
